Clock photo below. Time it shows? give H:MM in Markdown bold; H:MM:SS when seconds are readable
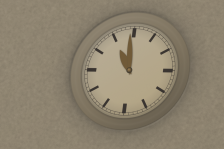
**10:59**
